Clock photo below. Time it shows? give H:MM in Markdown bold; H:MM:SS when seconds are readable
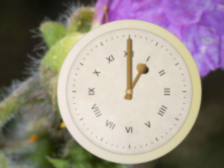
**1:00**
